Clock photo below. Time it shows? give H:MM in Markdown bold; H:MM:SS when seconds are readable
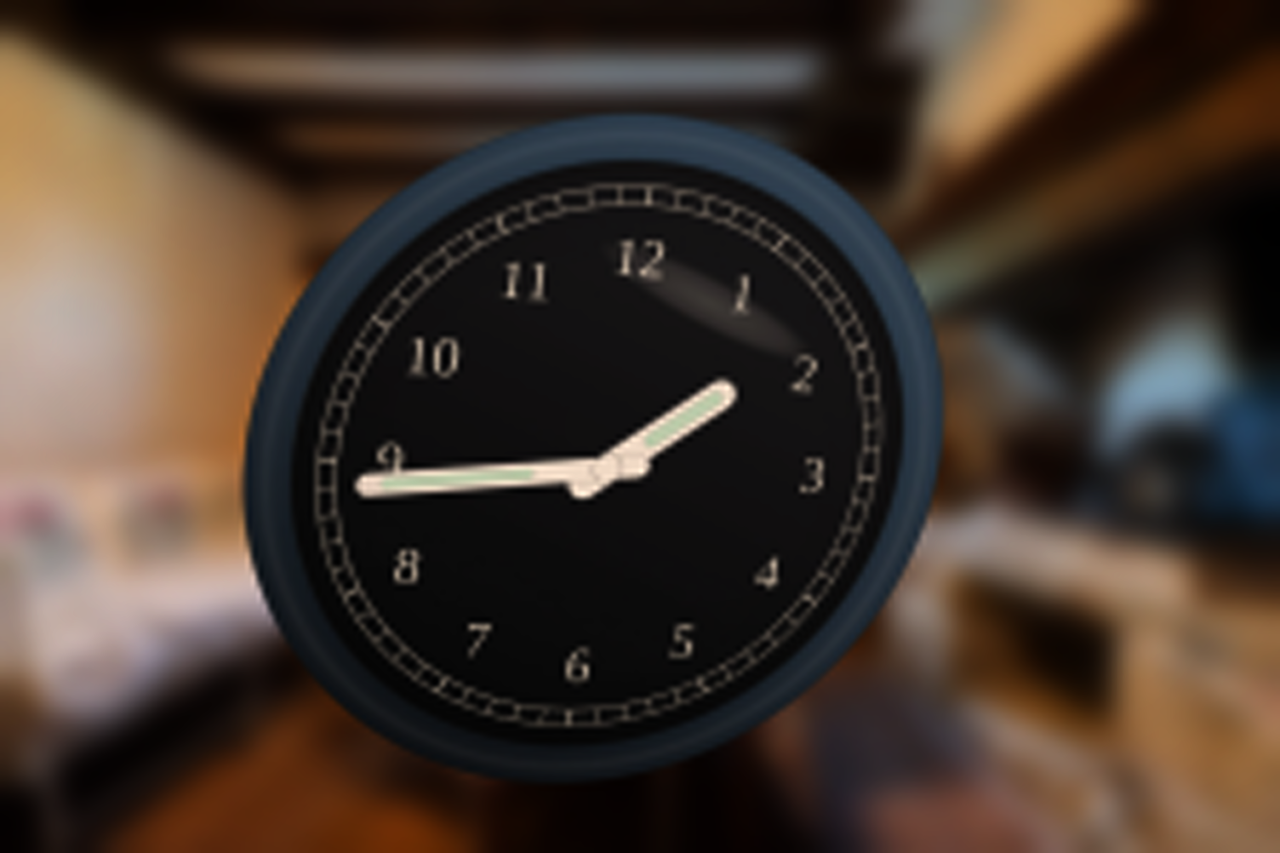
**1:44**
